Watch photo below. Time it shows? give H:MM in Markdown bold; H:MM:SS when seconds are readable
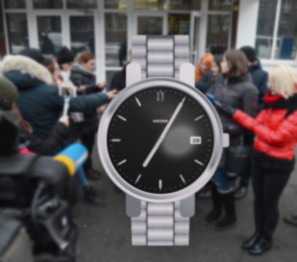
**7:05**
